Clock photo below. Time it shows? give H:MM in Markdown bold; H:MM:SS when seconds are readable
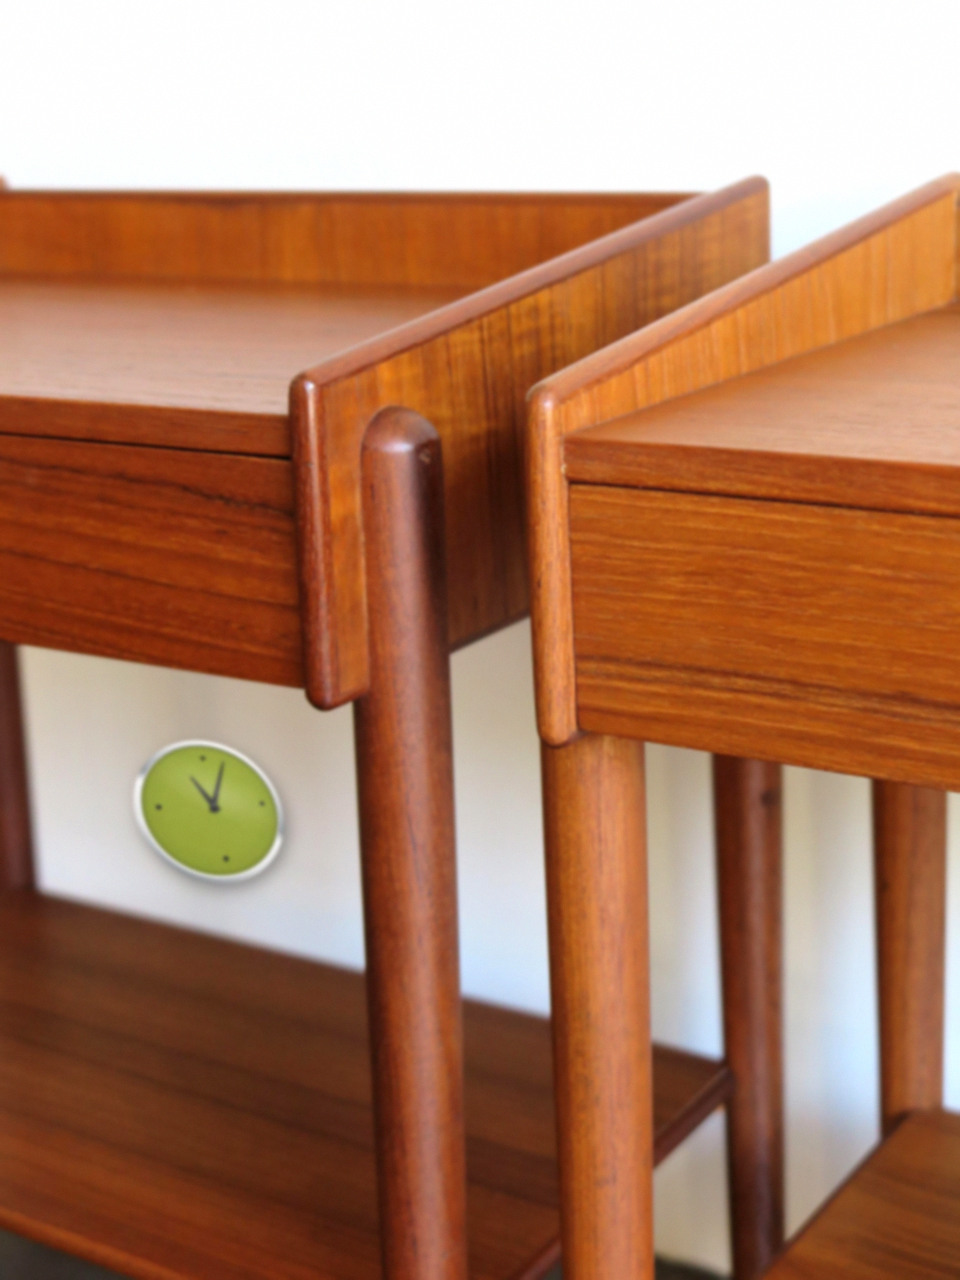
**11:04**
